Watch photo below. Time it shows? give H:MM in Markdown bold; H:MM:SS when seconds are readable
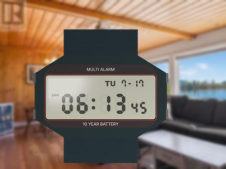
**6:13:45**
